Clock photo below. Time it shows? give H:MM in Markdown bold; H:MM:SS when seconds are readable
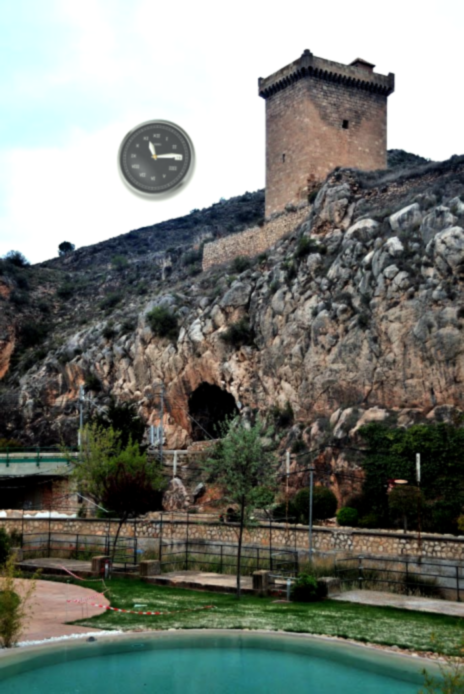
**11:14**
